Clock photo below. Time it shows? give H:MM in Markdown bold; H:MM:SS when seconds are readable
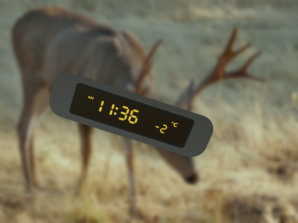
**11:36**
